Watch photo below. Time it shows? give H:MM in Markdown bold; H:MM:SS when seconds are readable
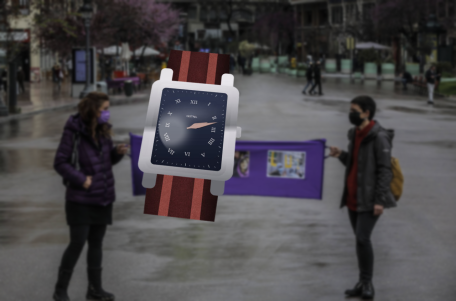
**2:12**
